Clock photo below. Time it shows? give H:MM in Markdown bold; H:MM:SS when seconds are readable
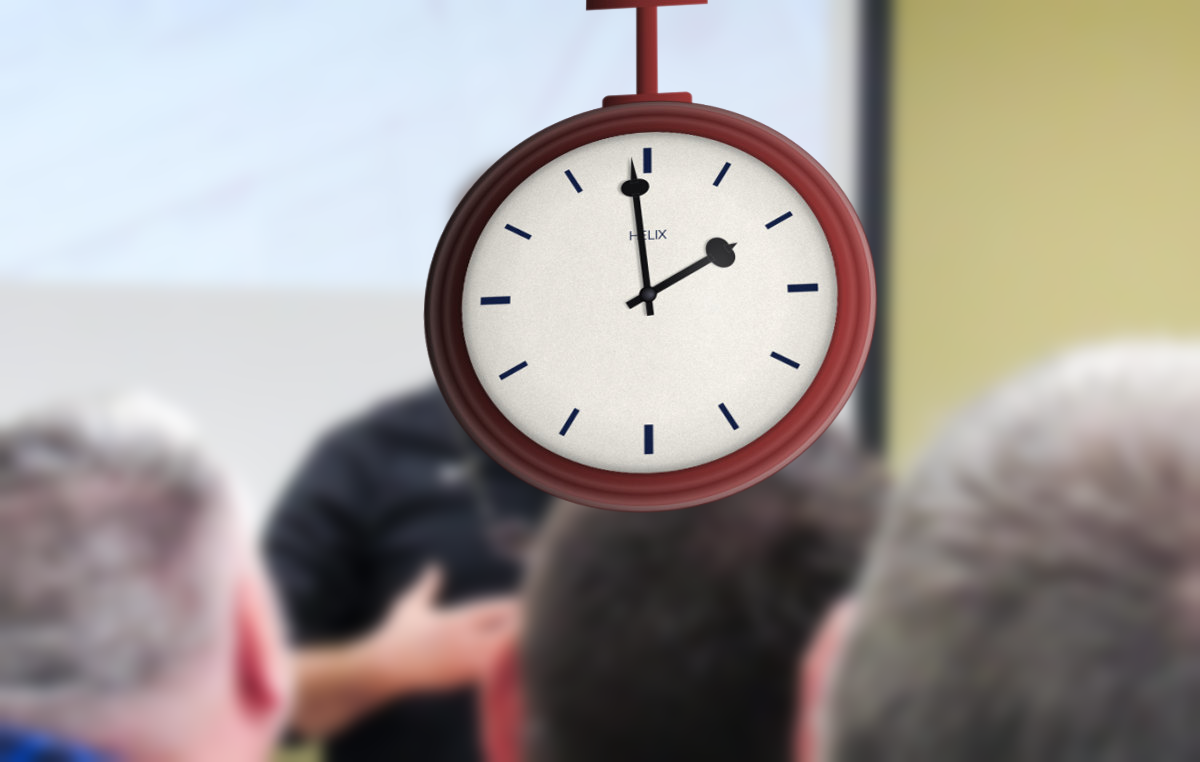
**1:59**
